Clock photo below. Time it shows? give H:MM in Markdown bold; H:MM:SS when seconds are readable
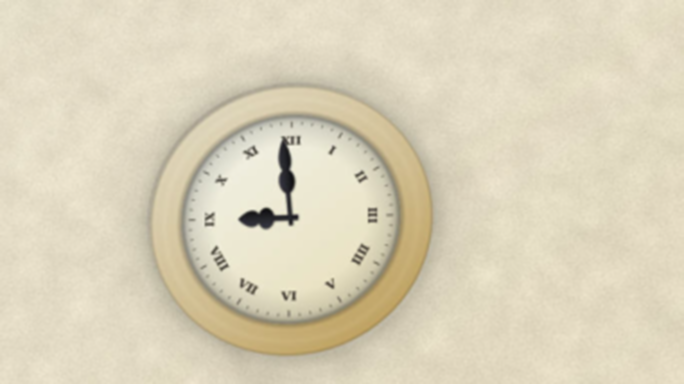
**8:59**
